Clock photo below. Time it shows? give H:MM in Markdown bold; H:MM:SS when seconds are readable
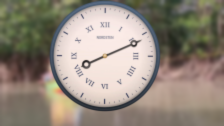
**8:11**
